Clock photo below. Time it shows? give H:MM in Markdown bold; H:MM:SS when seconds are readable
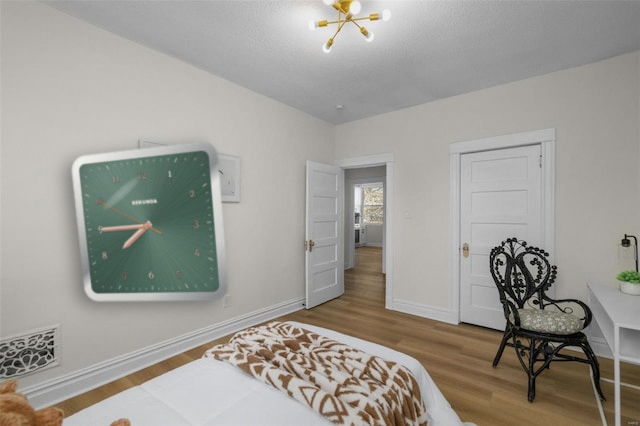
**7:44:50**
